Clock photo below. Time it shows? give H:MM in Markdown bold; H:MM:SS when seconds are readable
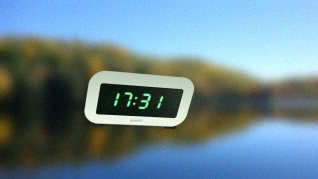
**17:31**
